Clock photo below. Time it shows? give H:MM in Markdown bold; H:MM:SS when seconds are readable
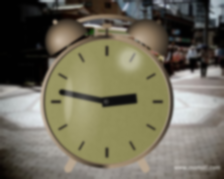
**2:47**
